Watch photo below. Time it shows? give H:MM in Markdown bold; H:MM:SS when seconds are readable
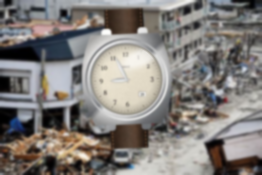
**8:56**
